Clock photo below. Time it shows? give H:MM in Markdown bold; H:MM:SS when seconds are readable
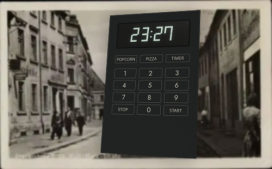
**23:27**
